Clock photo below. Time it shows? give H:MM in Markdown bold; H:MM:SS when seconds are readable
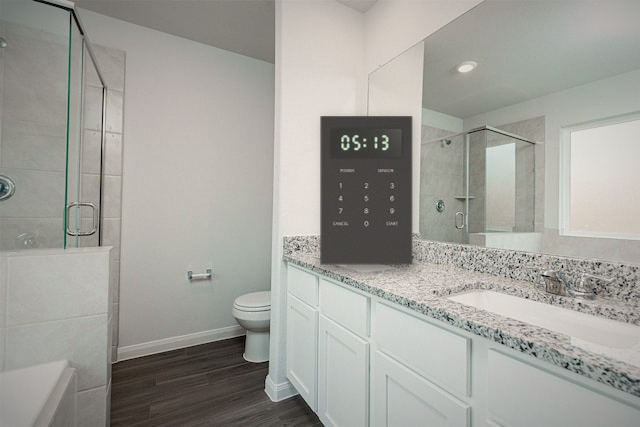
**5:13**
